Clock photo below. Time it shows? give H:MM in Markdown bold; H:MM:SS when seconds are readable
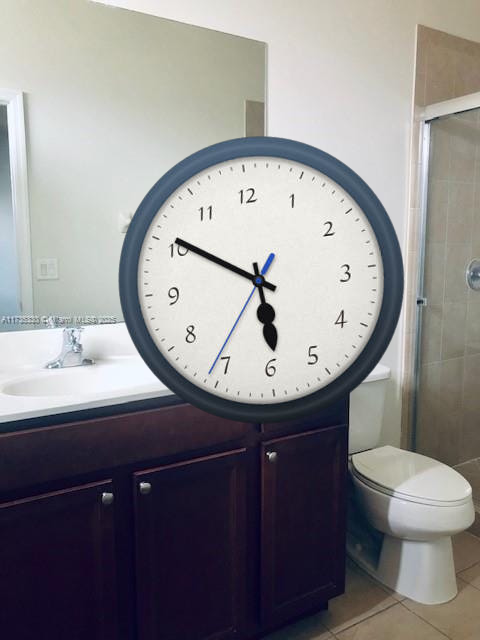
**5:50:36**
